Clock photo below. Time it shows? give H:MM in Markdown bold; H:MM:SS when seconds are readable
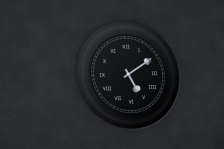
**5:10**
